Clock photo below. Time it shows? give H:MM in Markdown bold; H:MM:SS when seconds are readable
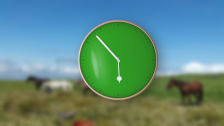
**5:53**
